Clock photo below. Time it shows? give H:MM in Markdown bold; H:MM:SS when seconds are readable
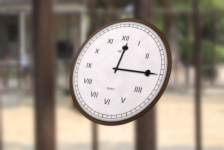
**12:15**
